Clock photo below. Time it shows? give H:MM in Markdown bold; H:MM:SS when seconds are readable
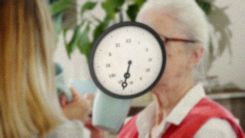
**6:33**
